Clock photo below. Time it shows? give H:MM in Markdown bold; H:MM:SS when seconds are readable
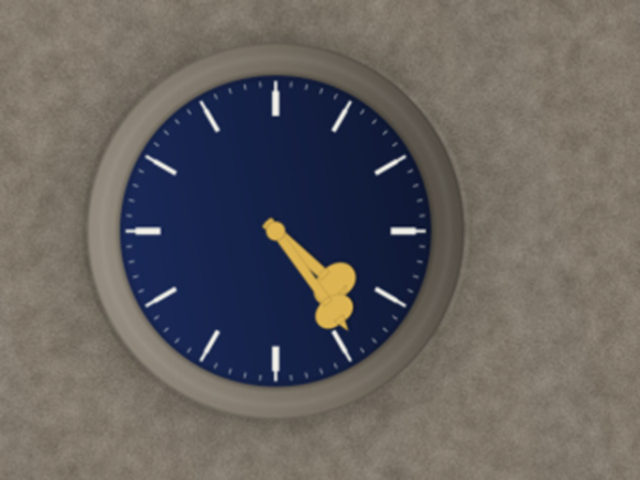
**4:24**
